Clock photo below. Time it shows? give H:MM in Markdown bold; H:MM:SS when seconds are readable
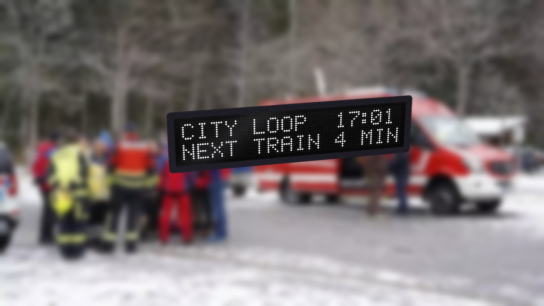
**17:01**
